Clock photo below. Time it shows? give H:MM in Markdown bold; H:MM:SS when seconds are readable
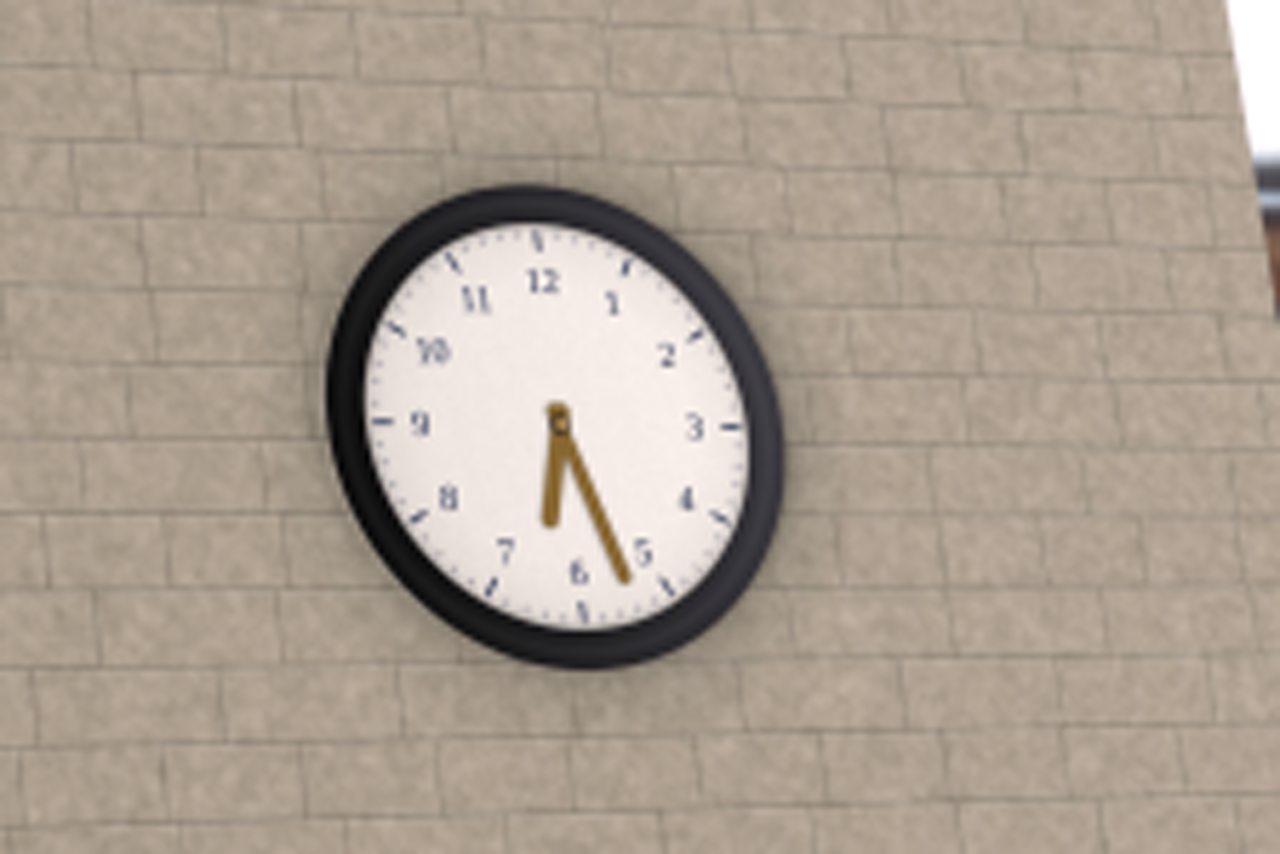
**6:27**
